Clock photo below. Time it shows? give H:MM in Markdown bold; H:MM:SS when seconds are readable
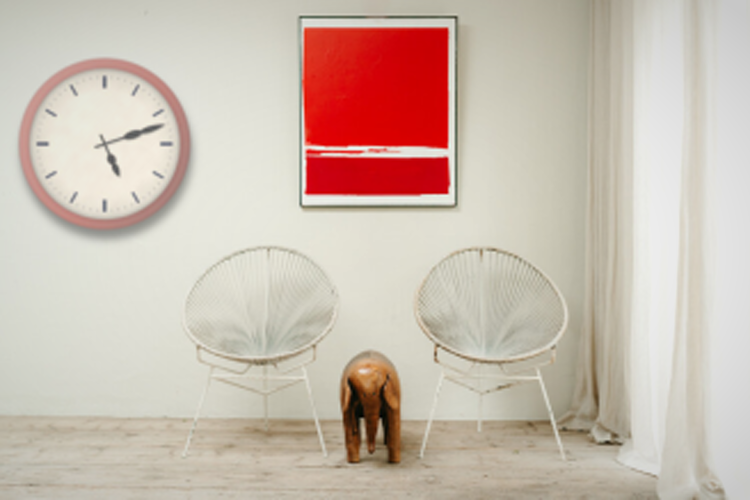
**5:12**
